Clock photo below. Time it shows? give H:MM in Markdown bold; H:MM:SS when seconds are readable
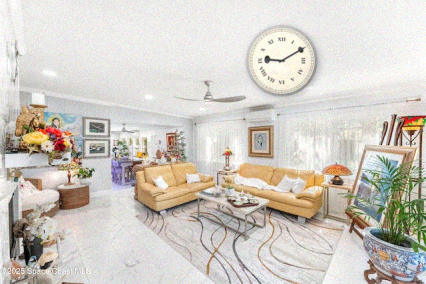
**9:10**
